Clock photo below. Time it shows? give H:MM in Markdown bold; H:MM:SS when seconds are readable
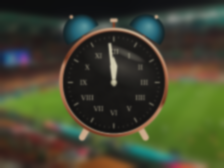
**11:59**
